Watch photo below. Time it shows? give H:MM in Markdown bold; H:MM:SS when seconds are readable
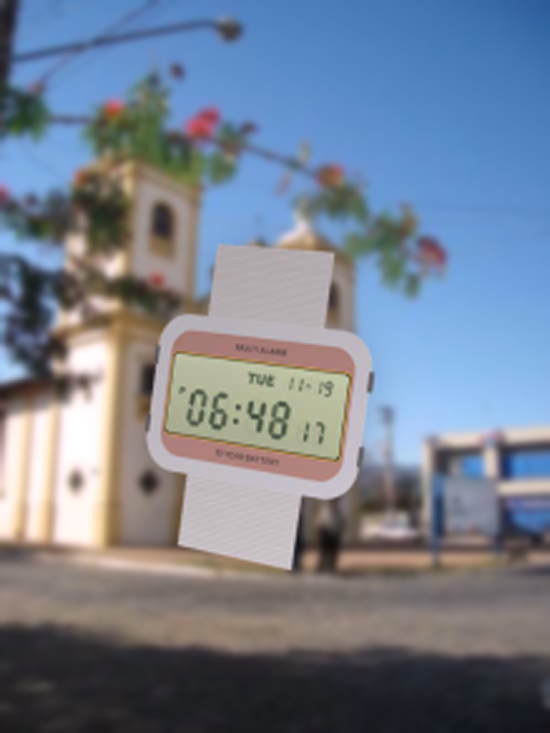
**6:48:17**
